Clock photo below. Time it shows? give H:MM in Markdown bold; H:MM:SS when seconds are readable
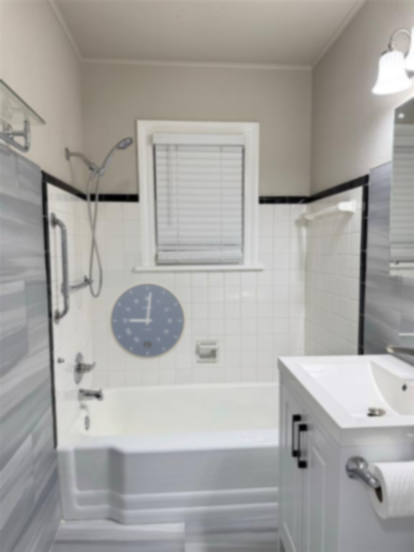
**9:01**
